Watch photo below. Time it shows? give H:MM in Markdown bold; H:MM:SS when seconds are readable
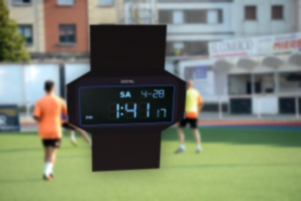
**1:41**
